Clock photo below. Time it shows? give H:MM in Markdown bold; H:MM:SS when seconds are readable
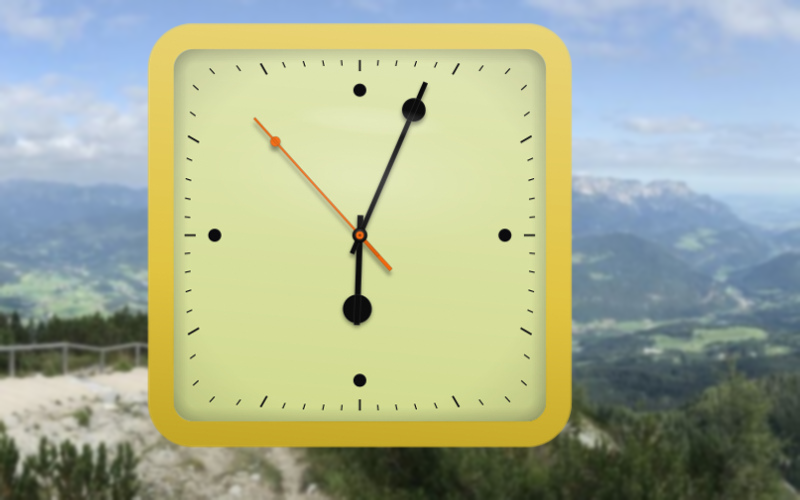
**6:03:53**
